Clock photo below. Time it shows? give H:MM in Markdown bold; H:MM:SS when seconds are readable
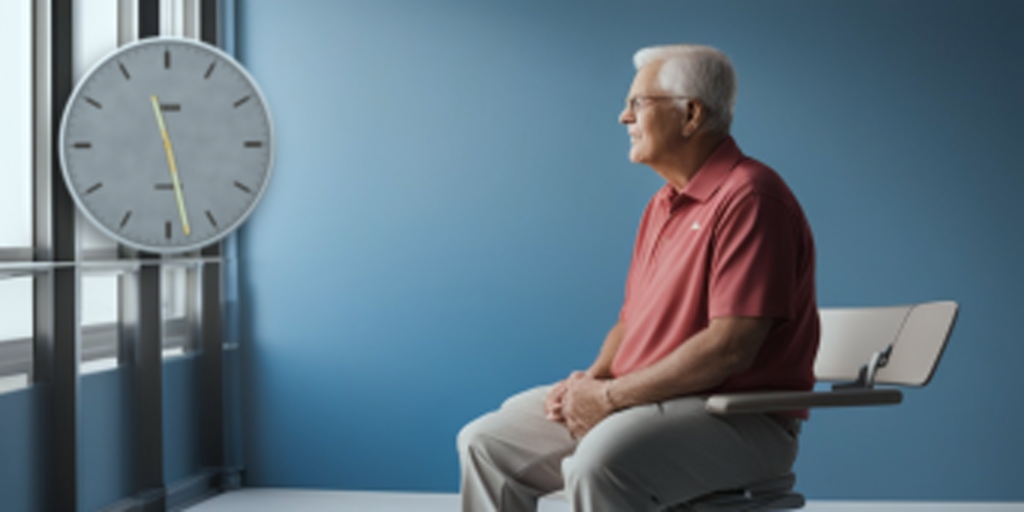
**11:28**
